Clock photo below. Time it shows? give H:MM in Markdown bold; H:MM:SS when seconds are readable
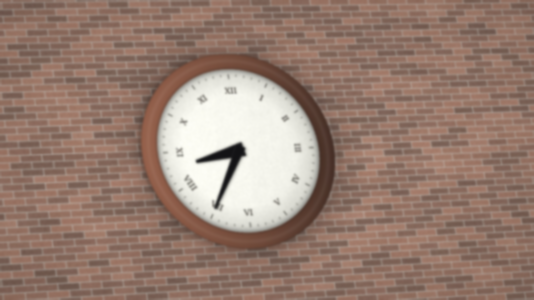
**8:35**
